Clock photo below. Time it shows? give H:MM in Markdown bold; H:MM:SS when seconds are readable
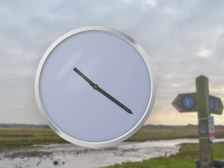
**10:21**
